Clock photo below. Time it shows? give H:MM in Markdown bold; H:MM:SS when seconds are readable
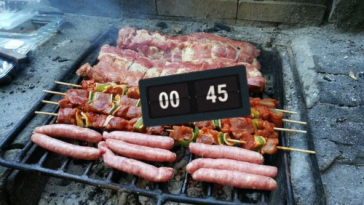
**0:45**
